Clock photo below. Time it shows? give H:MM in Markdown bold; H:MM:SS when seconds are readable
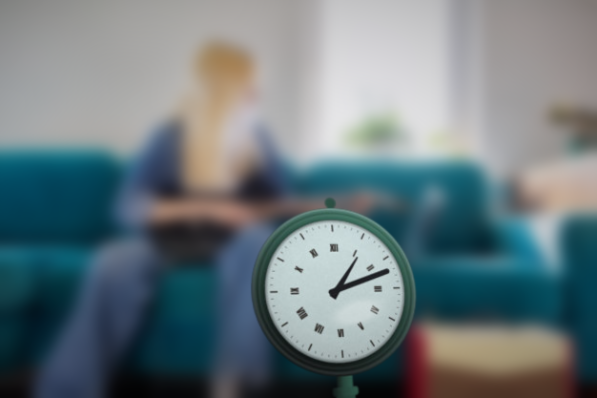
**1:12**
